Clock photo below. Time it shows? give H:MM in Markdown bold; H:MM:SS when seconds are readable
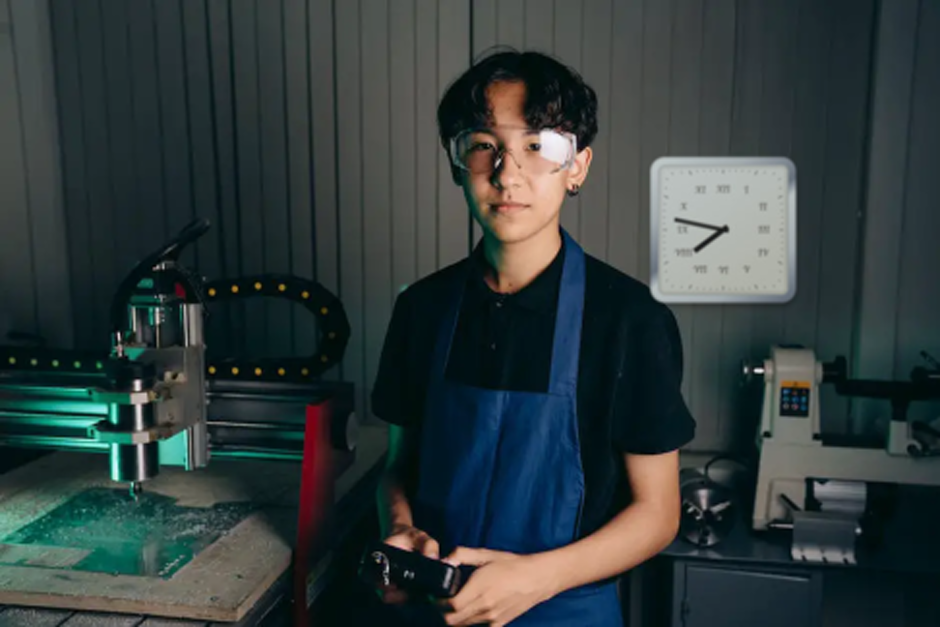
**7:47**
